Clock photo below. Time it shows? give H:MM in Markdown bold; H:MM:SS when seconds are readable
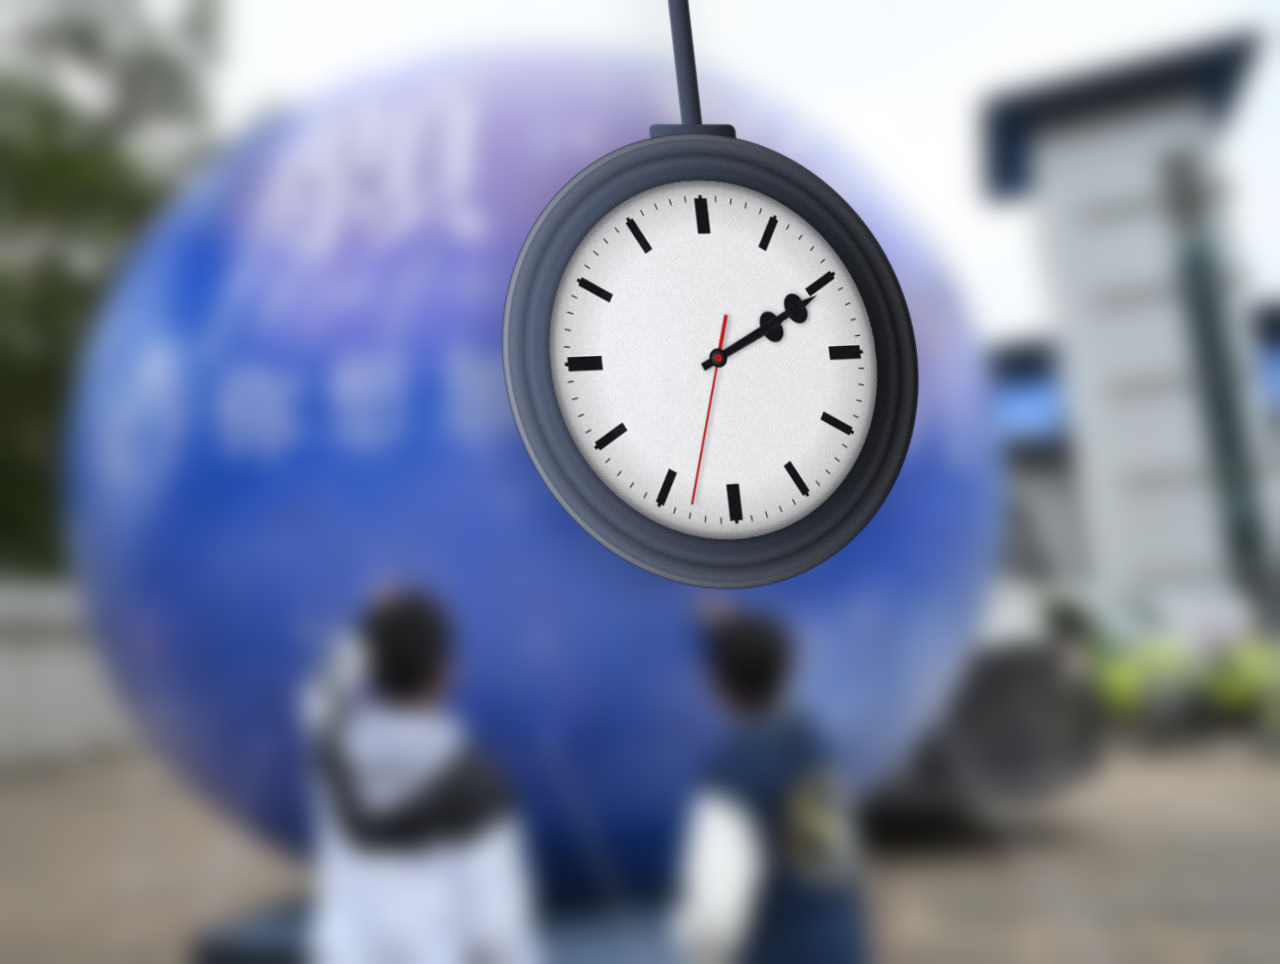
**2:10:33**
